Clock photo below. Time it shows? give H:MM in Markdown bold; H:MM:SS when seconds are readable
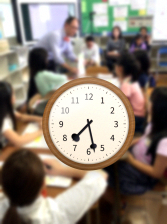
**7:28**
